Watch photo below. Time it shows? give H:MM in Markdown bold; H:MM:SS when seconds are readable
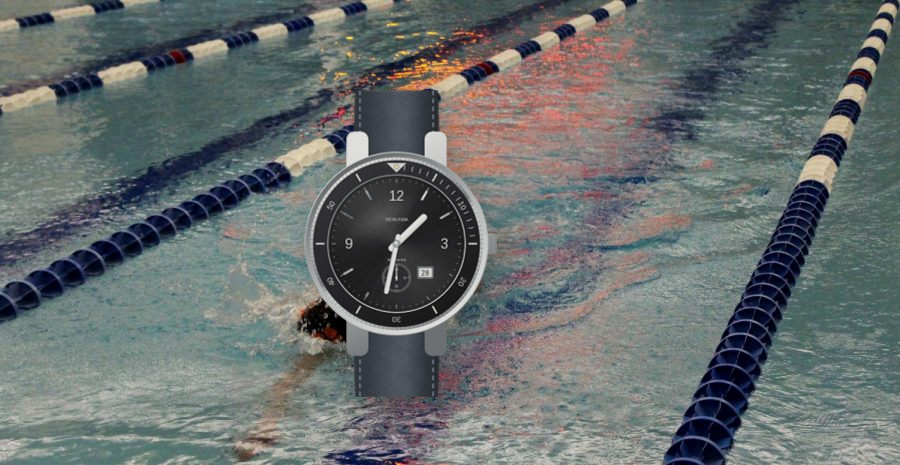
**1:32**
